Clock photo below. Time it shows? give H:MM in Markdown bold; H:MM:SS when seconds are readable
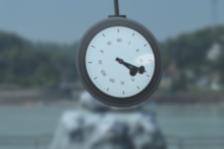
**4:19**
